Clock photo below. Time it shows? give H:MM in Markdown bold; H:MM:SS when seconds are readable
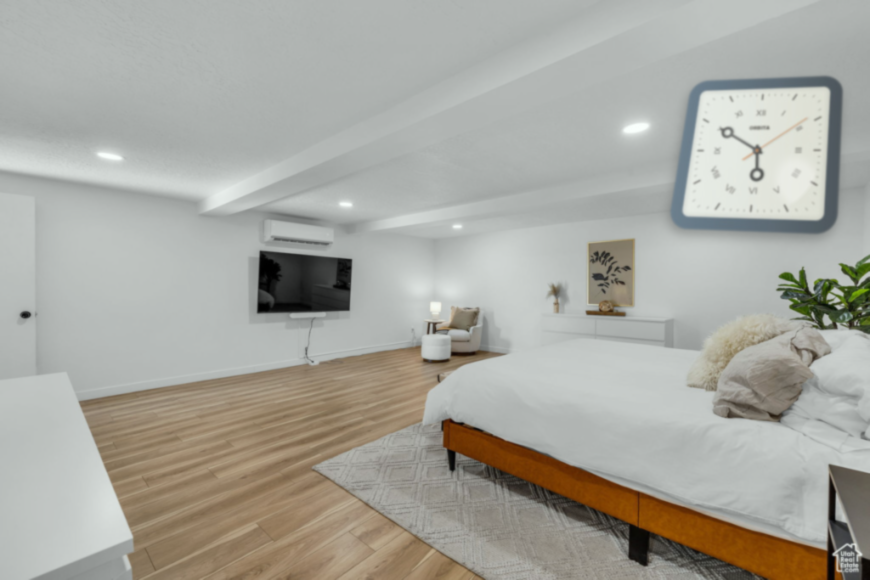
**5:50:09**
